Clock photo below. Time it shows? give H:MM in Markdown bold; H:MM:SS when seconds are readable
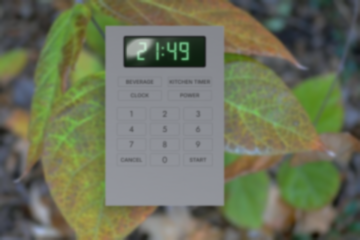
**21:49**
